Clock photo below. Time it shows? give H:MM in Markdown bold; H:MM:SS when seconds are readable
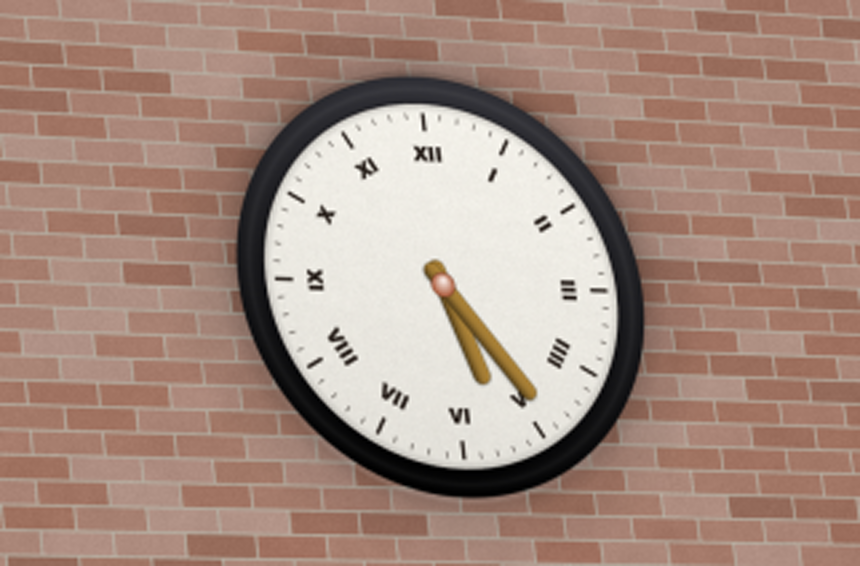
**5:24**
